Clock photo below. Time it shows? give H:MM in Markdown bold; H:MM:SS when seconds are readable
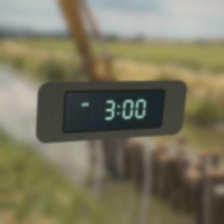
**3:00**
